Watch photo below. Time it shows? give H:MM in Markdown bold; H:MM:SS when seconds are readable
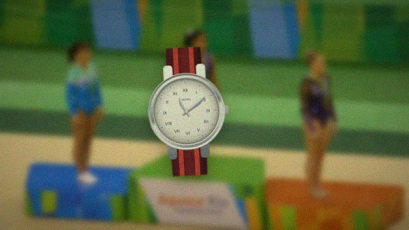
**11:09**
